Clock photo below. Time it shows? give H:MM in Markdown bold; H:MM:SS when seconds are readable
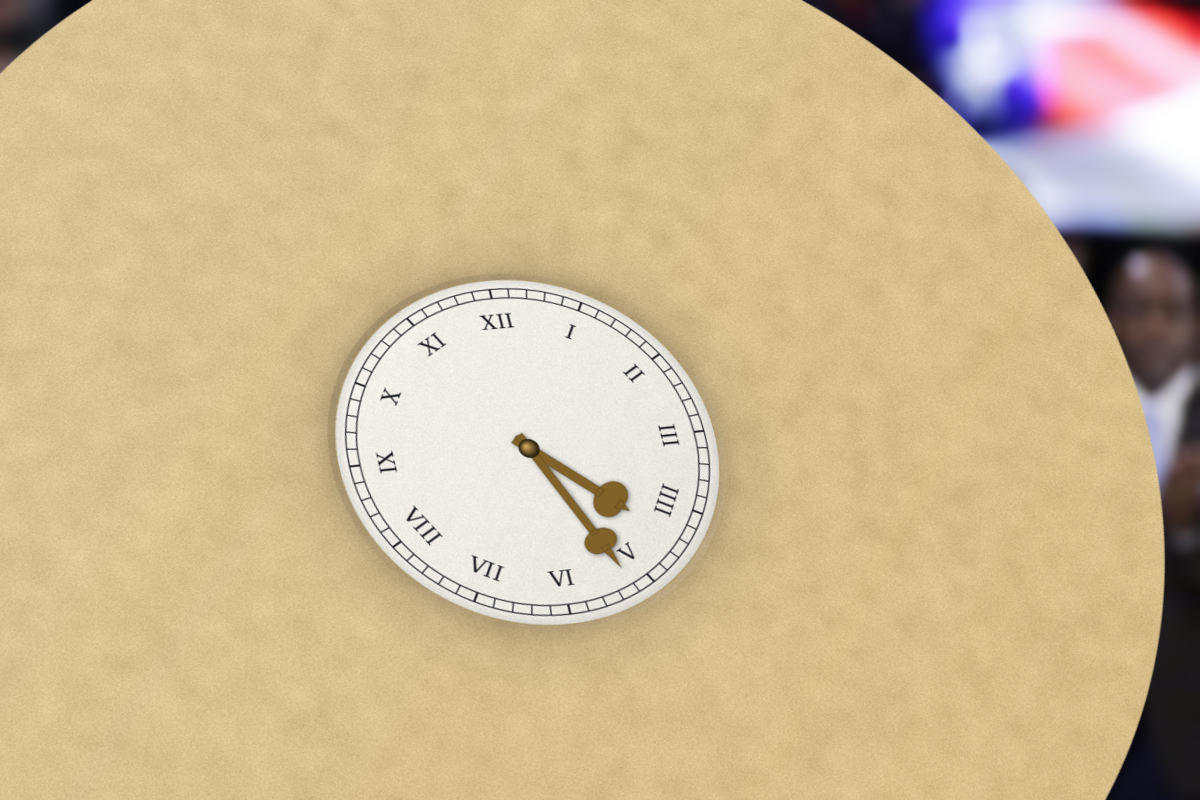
**4:26**
